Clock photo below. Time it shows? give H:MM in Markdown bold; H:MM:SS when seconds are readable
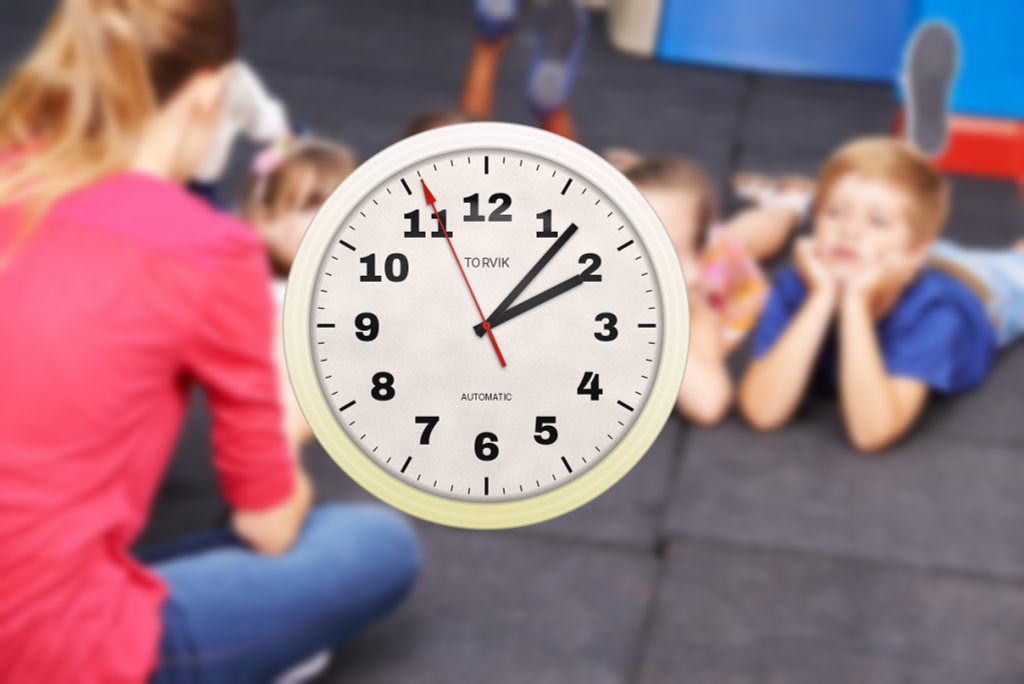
**2:06:56**
